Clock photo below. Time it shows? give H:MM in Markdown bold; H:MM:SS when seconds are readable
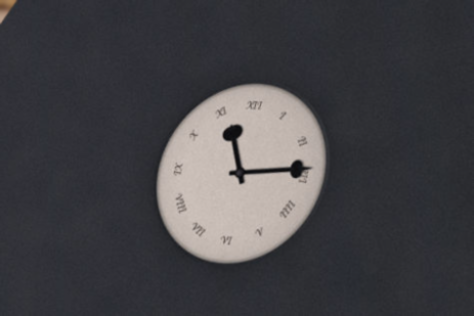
**11:14**
